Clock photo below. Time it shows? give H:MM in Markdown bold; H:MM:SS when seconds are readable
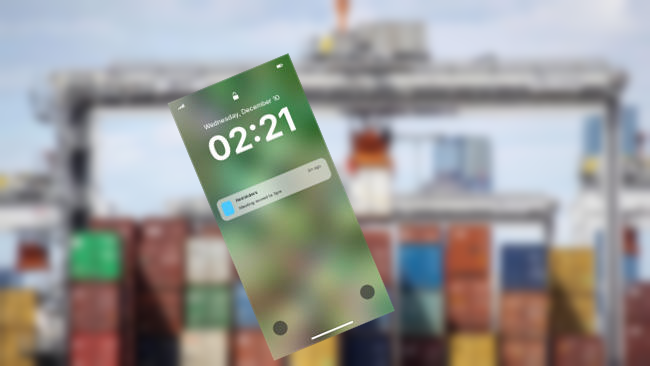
**2:21**
